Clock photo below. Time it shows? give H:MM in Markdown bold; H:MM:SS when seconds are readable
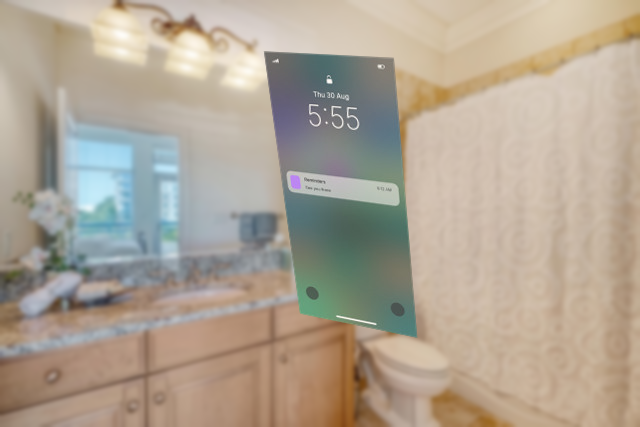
**5:55**
